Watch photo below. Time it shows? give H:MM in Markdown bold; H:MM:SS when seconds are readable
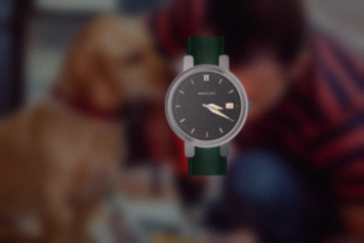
**3:20**
